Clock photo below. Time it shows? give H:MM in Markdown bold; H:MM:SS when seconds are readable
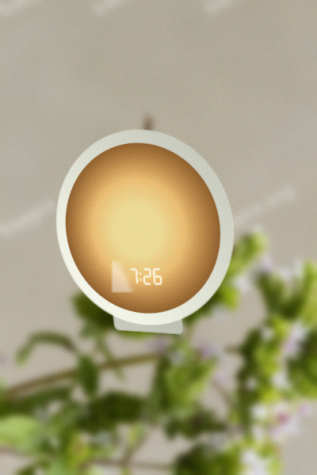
**7:26**
